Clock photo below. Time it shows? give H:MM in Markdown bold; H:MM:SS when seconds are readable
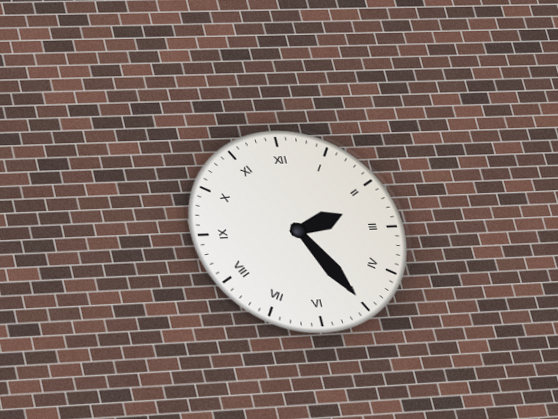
**2:25**
